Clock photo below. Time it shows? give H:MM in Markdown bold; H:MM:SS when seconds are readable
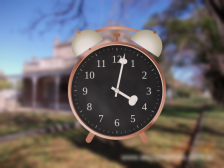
**4:02**
